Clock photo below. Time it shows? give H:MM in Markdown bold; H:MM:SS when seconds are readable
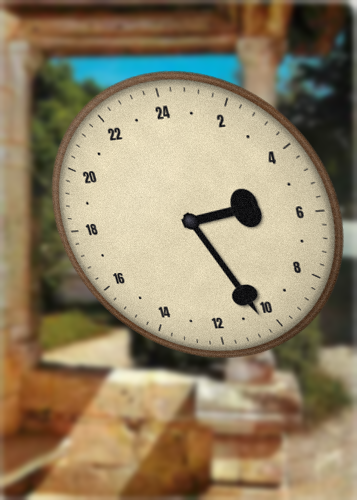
**5:26**
